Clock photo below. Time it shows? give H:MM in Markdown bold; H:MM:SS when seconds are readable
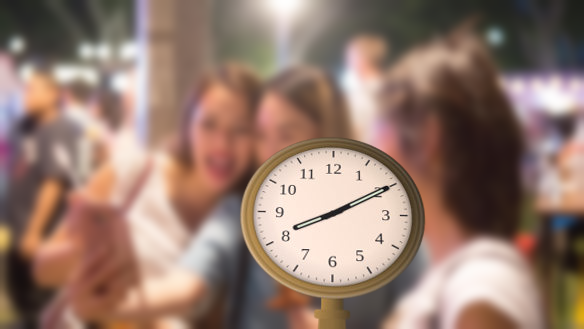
**8:10**
